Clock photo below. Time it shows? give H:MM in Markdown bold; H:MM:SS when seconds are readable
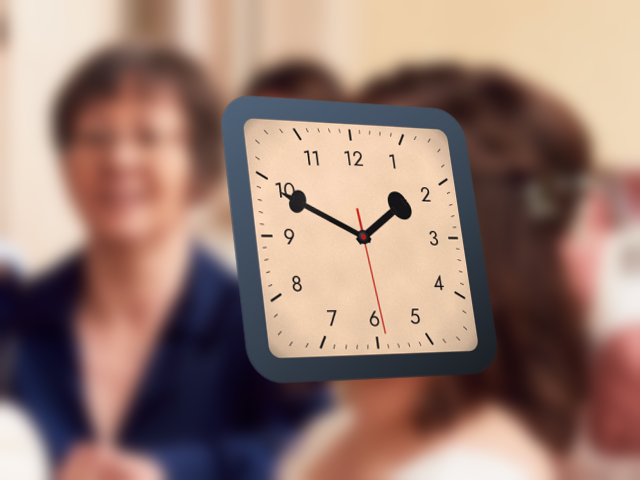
**1:49:29**
